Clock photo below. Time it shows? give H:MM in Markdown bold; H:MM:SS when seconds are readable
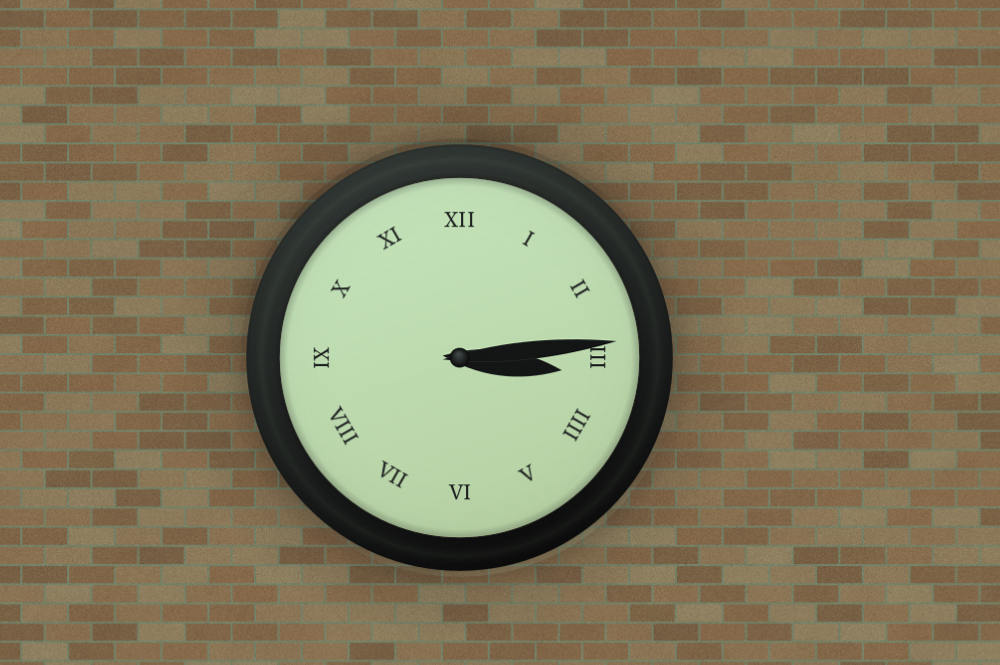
**3:14**
